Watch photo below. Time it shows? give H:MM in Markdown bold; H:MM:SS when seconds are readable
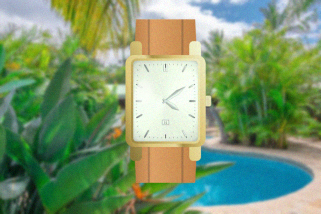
**4:09**
